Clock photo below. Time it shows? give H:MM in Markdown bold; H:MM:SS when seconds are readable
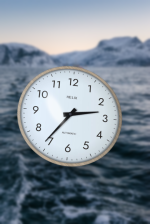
**2:36**
